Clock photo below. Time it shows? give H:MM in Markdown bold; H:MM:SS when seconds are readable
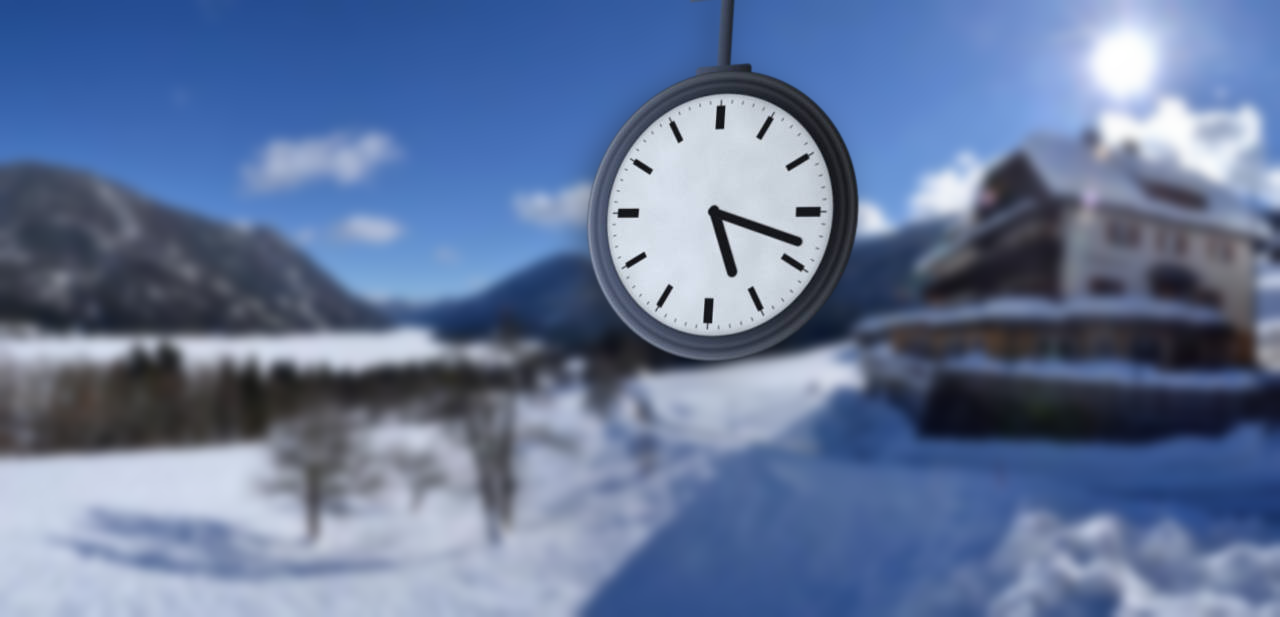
**5:18**
